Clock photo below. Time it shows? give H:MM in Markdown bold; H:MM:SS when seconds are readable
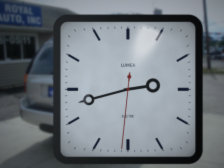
**2:42:31**
